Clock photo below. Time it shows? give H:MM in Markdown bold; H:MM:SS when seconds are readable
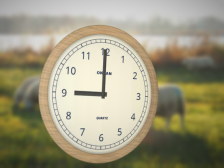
**9:00**
